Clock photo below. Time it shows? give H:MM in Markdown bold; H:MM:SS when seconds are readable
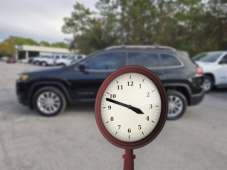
**3:48**
